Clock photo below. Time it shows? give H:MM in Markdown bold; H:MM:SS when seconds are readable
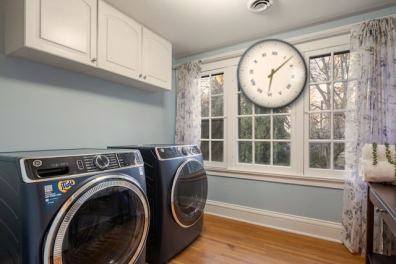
**6:07**
